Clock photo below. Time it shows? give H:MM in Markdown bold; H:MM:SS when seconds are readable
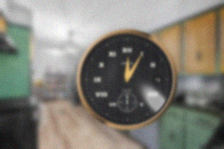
**12:05**
